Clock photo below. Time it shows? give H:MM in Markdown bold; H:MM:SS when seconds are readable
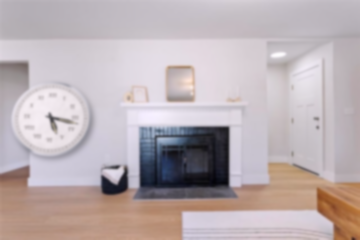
**5:17**
